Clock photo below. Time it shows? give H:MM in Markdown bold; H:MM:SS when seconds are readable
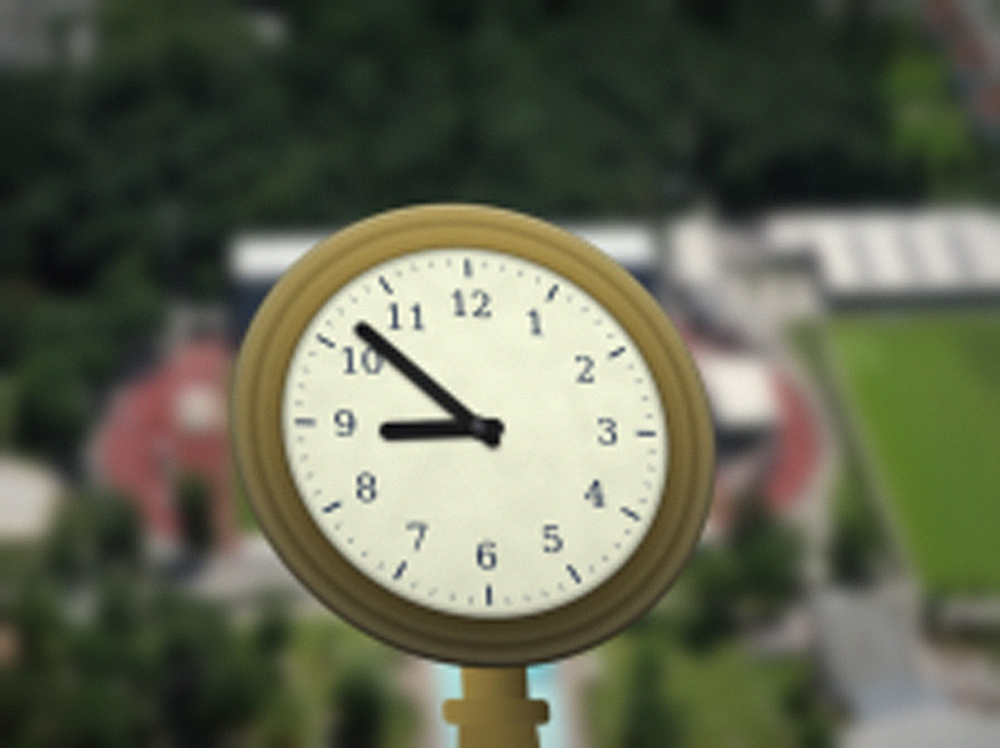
**8:52**
